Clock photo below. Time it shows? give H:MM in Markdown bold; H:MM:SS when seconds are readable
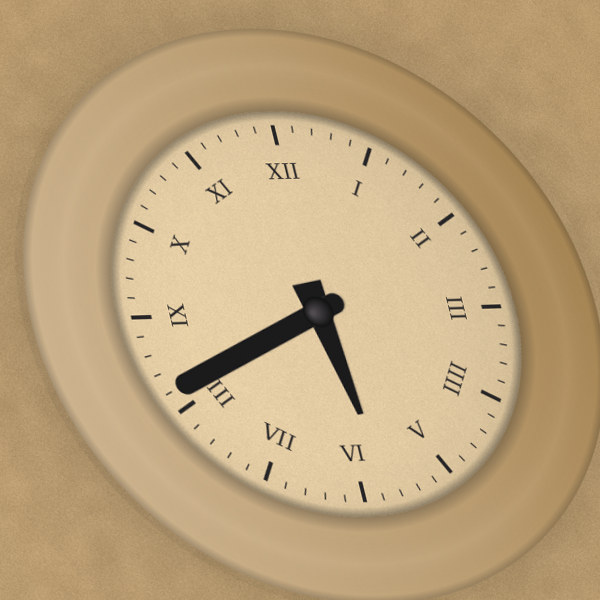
**5:41**
